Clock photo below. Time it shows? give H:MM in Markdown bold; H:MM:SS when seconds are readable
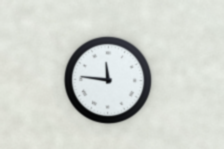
**11:46**
